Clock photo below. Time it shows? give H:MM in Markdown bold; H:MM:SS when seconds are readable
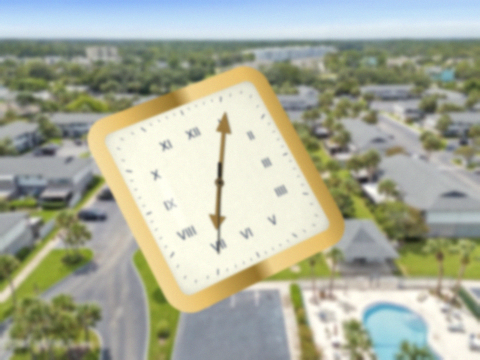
**7:05:35**
